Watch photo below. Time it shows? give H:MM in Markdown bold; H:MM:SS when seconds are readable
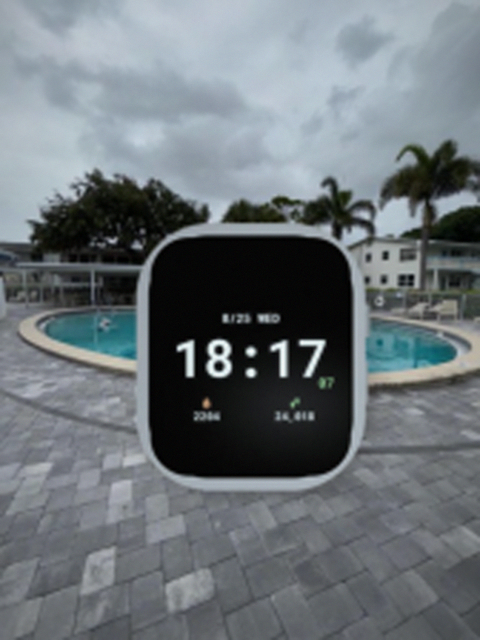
**18:17**
